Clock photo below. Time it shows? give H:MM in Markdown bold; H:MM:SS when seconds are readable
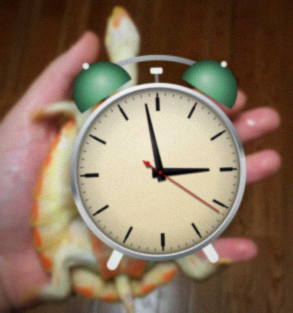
**2:58:21**
